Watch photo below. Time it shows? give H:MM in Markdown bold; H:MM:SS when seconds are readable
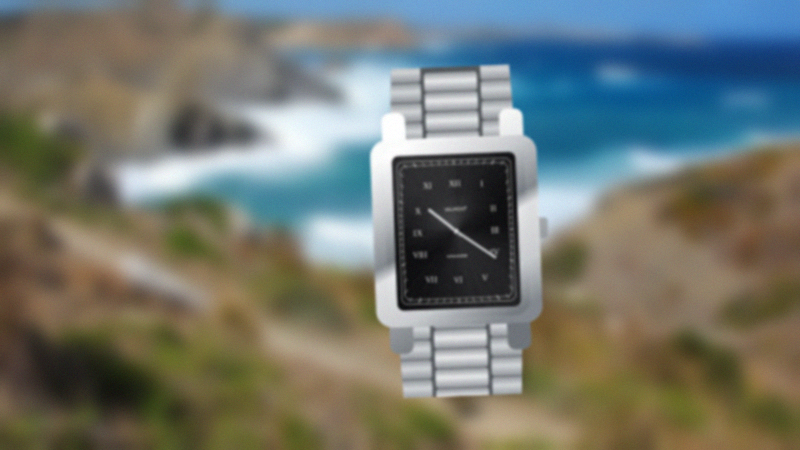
**10:21**
